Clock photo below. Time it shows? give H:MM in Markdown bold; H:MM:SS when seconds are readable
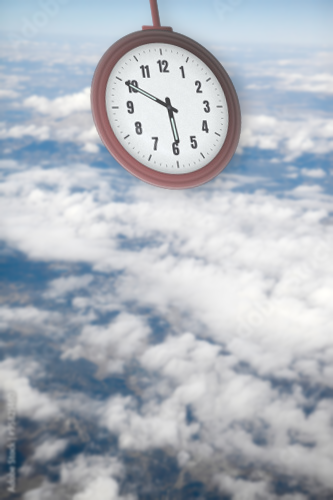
**5:50**
